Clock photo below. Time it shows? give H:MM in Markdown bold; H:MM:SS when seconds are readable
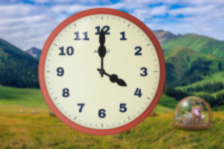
**4:00**
